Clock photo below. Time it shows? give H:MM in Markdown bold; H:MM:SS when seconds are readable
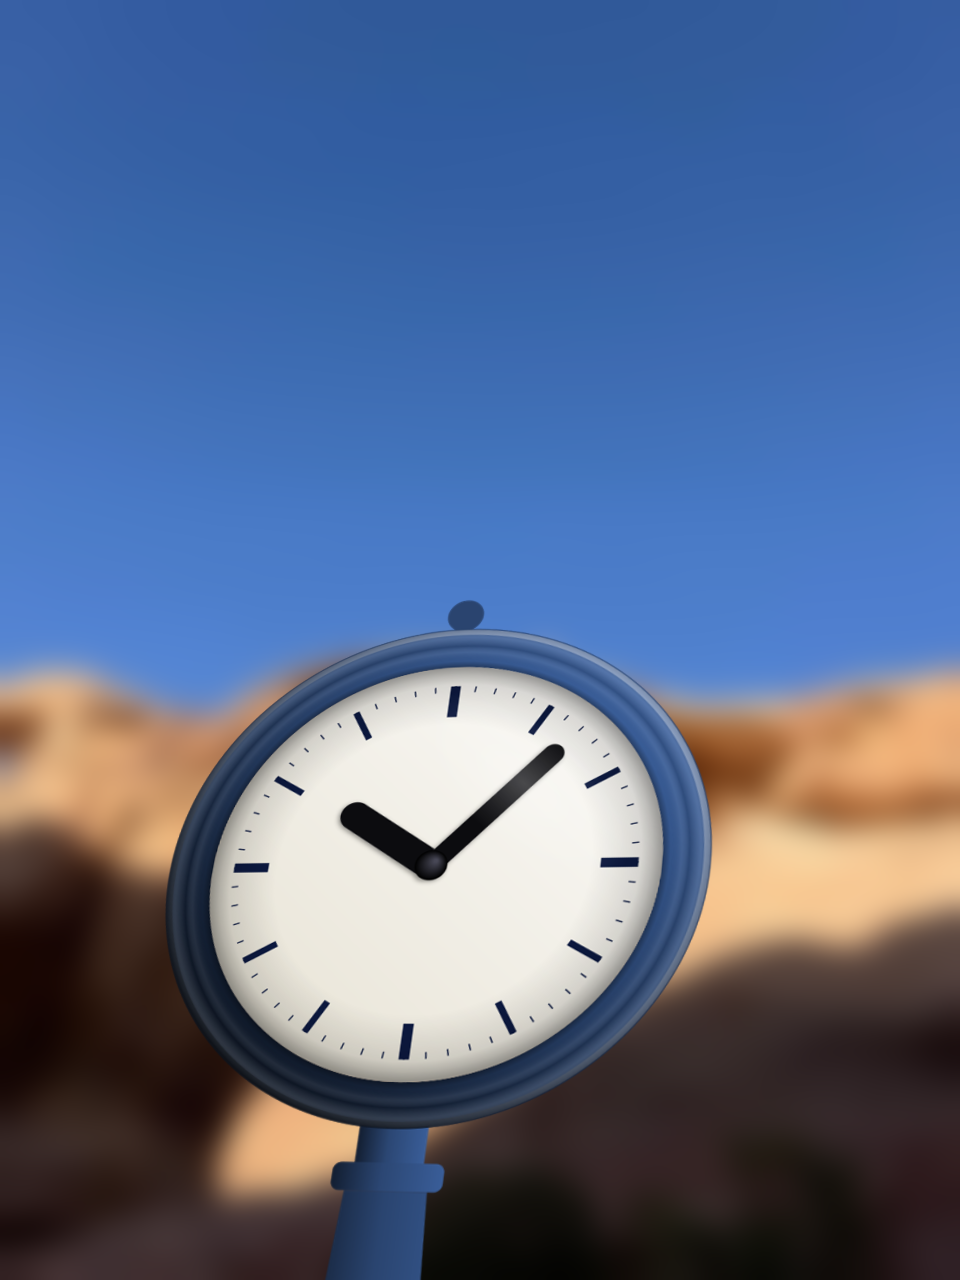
**10:07**
